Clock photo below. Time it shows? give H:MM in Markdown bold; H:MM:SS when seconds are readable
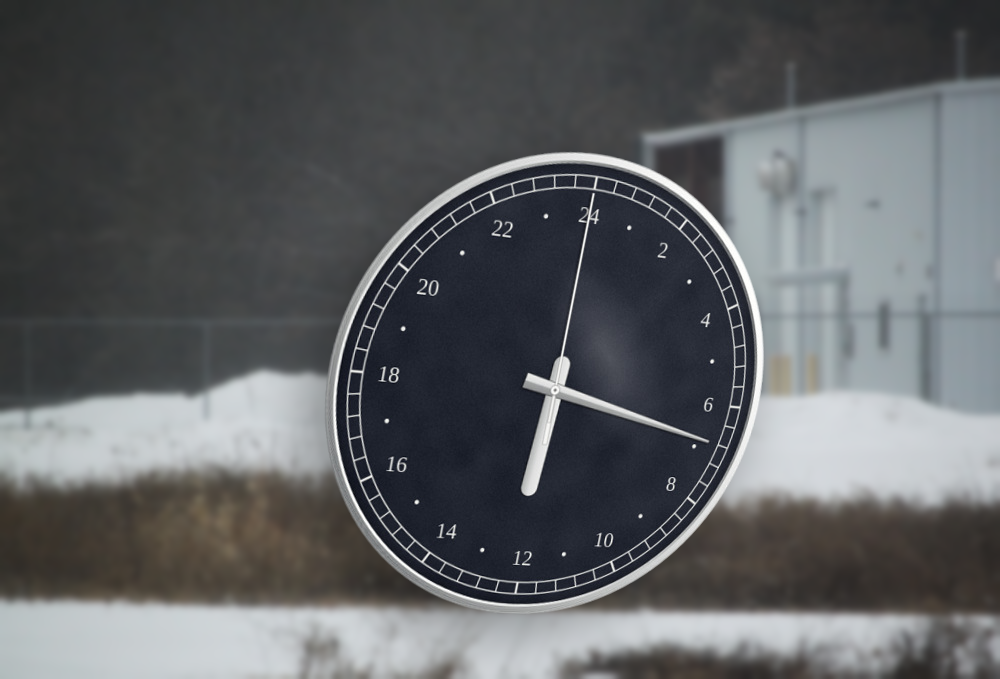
**12:17:00**
